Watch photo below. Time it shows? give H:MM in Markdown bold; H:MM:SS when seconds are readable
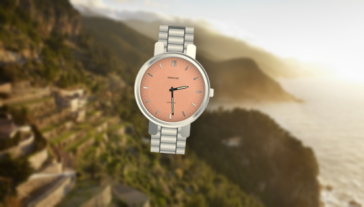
**2:29**
